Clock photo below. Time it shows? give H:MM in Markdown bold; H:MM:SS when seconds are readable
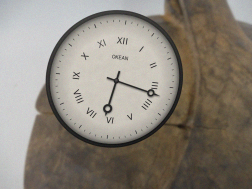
**6:17**
